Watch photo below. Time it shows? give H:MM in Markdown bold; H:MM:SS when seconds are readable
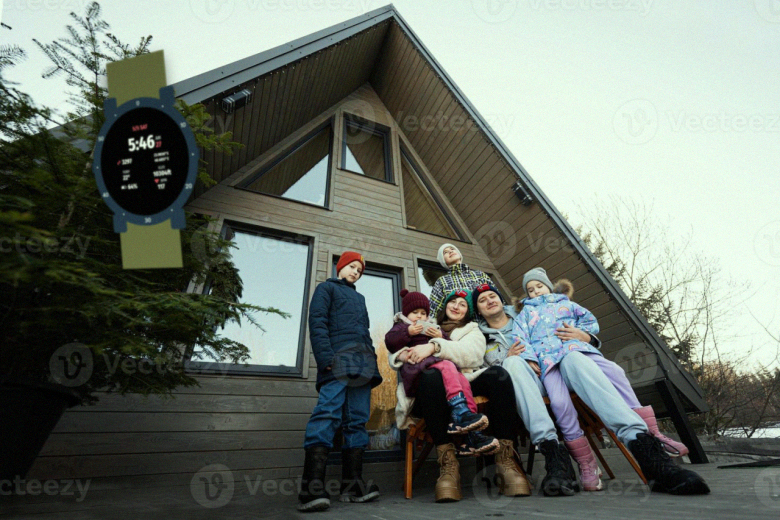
**5:46**
